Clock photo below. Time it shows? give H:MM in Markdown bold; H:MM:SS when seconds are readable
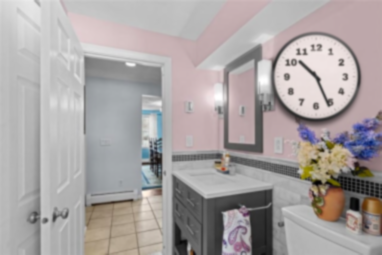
**10:26**
